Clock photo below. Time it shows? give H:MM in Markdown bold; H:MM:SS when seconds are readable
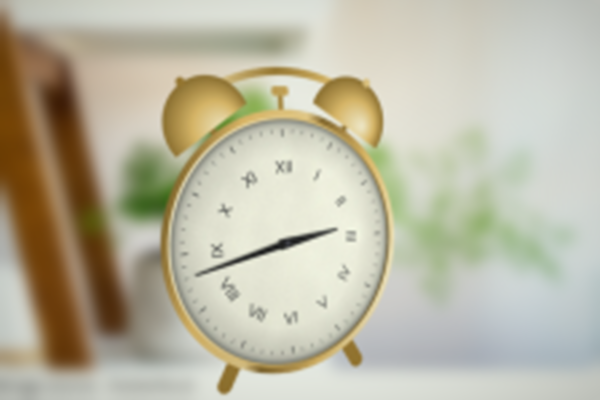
**2:43**
